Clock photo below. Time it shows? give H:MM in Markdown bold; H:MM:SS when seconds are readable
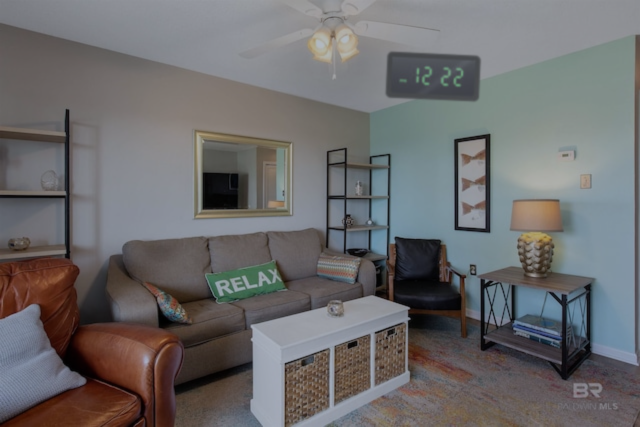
**12:22**
